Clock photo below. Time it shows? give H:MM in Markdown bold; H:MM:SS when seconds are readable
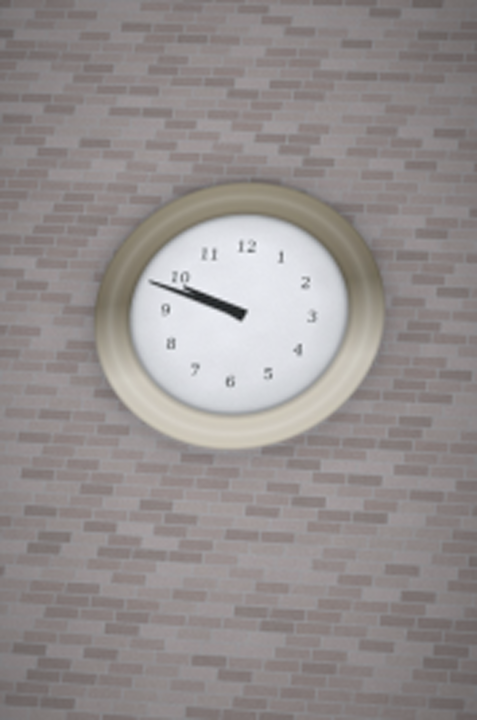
**9:48**
